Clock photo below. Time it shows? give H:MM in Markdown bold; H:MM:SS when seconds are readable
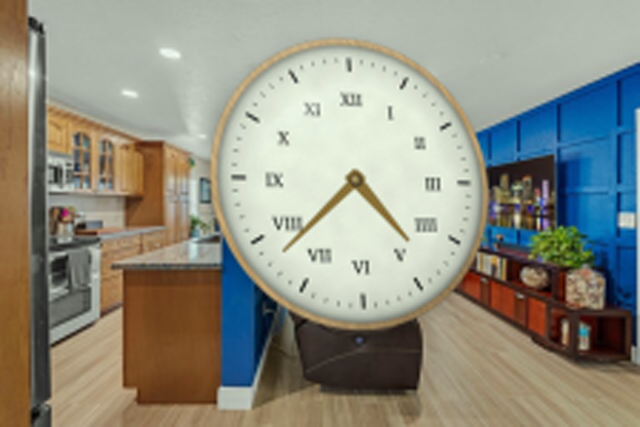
**4:38**
